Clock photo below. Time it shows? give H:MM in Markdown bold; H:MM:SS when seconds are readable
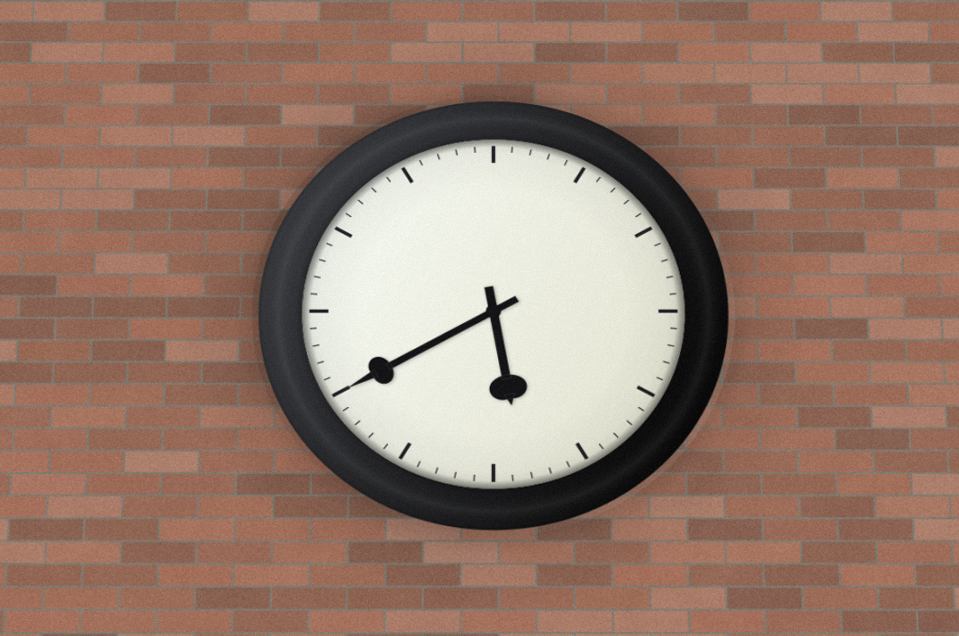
**5:40**
